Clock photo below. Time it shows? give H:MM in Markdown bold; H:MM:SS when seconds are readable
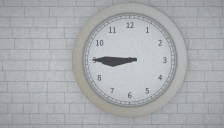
**8:45**
